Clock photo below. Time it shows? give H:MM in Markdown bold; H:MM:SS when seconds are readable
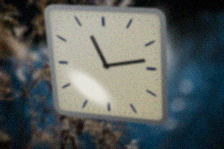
**11:13**
